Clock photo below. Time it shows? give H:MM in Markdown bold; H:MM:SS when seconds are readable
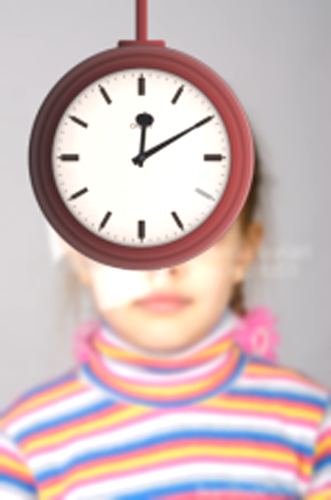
**12:10**
